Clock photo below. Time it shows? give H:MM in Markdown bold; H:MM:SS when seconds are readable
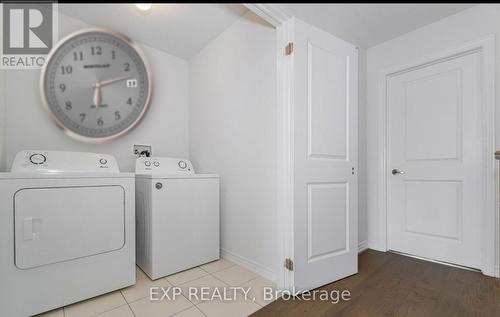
**6:13**
